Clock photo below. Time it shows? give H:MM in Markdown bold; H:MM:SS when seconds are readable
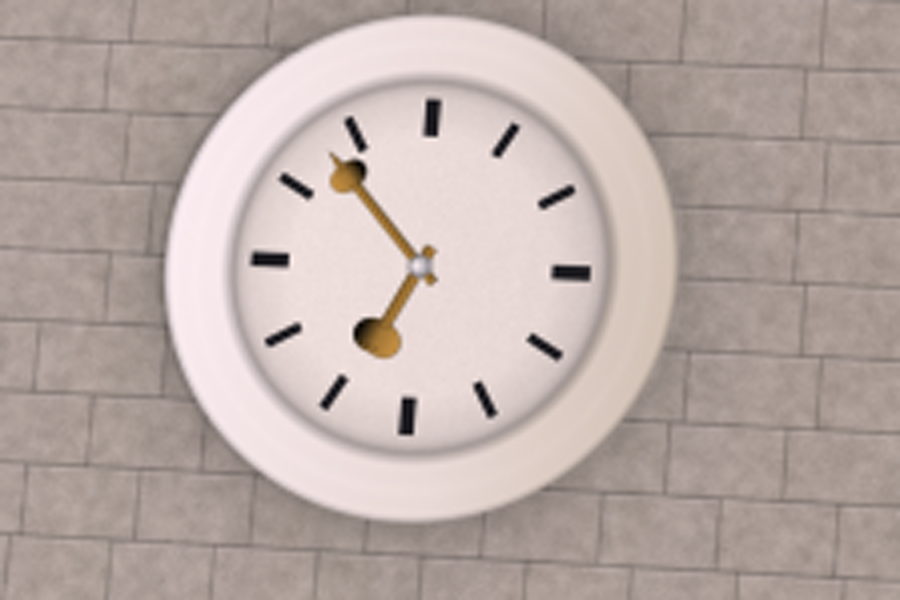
**6:53**
